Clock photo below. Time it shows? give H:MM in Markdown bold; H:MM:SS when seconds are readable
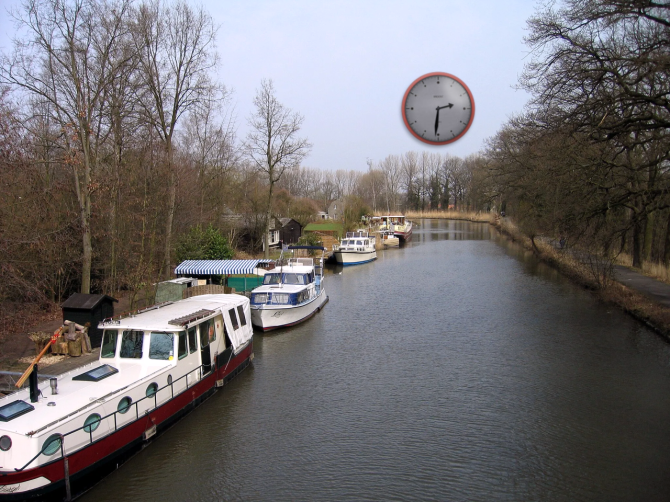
**2:31**
